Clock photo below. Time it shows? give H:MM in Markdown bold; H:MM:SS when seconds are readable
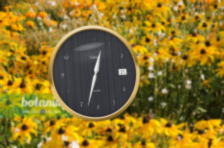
**12:33**
